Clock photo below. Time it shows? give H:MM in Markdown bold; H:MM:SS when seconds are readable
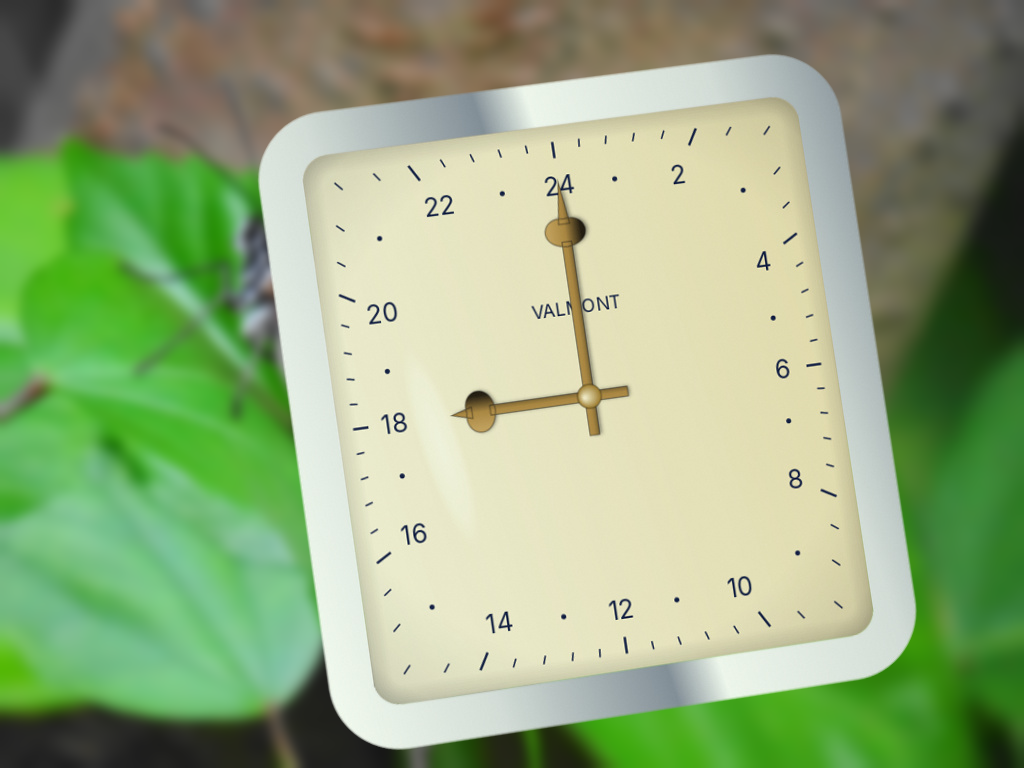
**18:00**
